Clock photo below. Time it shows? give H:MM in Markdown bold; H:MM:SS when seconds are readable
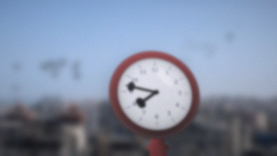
**7:47**
